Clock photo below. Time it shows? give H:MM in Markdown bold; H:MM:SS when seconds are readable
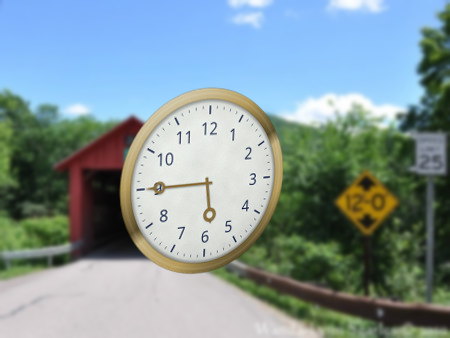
**5:45**
